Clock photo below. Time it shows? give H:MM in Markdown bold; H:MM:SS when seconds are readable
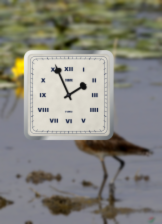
**1:56**
